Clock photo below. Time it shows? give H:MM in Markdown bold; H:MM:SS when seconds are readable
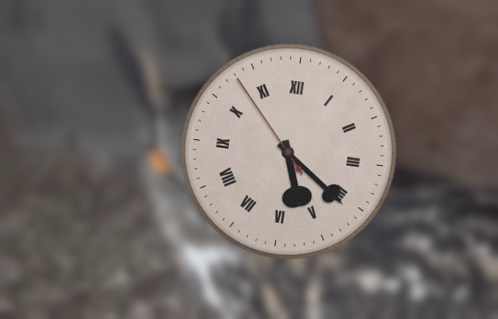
**5:20:53**
